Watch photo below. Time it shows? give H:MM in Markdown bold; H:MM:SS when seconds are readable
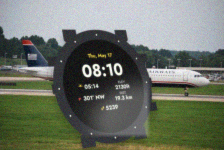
**8:10**
